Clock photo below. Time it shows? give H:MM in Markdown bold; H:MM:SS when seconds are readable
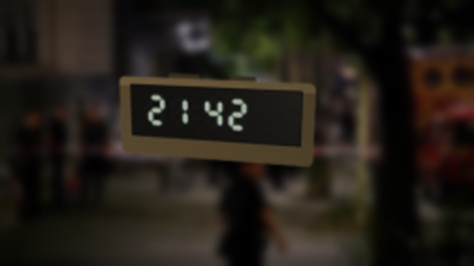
**21:42**
